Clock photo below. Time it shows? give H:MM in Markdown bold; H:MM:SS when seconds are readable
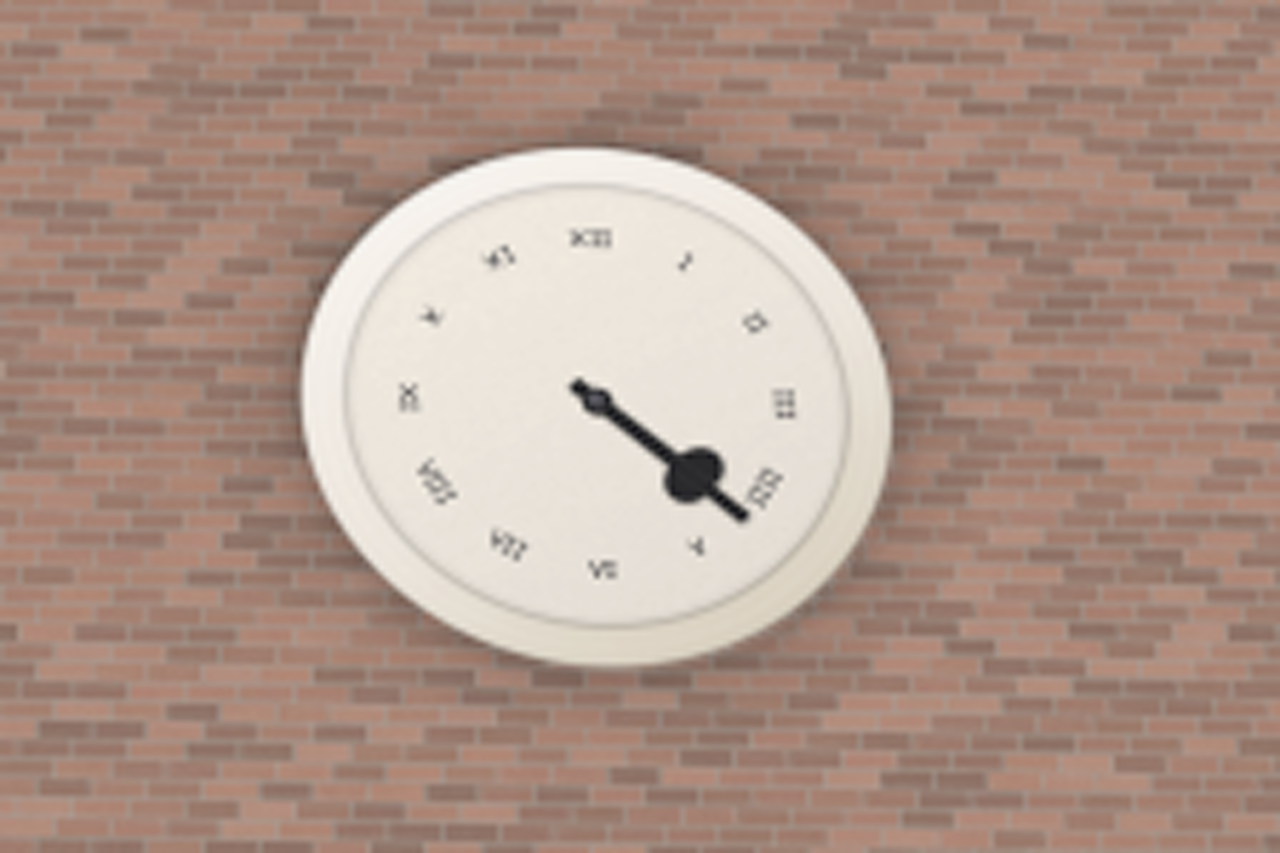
**4:22**
